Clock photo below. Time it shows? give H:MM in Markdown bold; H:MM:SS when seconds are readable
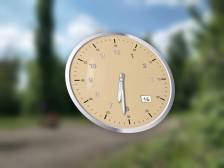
**6:31**
